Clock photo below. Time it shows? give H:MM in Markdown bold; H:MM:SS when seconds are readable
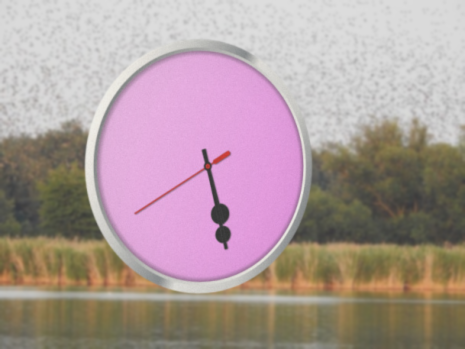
**5:27:40**
